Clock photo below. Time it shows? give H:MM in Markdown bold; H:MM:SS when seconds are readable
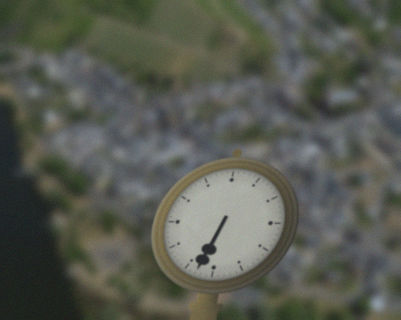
**6:33**
